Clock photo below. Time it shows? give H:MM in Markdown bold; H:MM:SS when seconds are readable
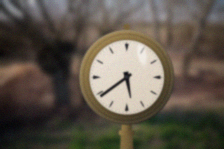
**5:39**
